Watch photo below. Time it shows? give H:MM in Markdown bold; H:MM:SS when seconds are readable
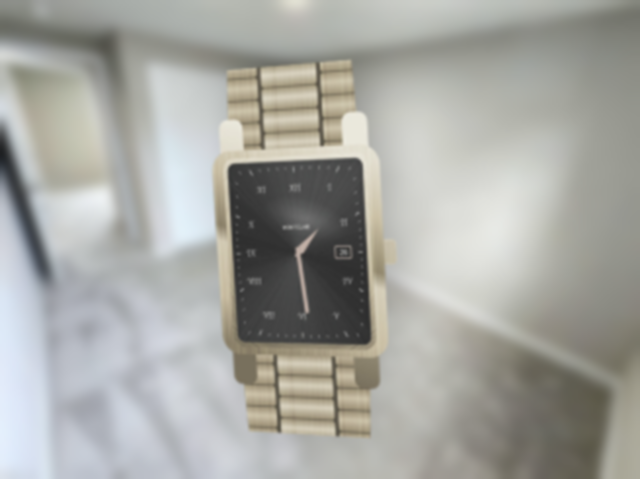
**1:29**
